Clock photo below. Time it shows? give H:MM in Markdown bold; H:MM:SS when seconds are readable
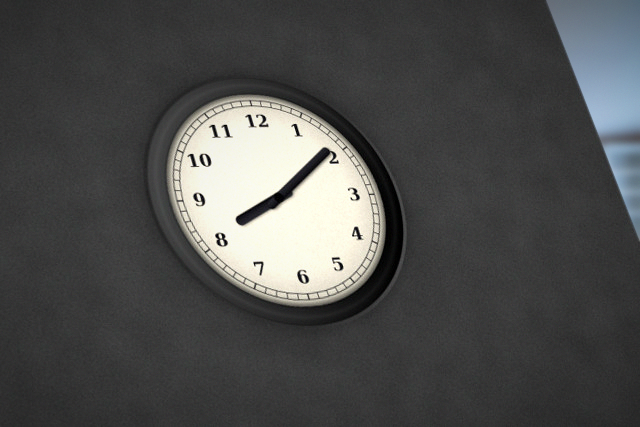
**8:09**
